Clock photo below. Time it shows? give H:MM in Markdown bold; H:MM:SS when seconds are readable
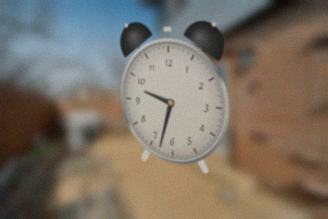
**9:33**
